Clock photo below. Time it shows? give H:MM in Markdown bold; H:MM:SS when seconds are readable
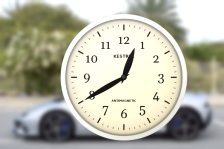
**12:40**
